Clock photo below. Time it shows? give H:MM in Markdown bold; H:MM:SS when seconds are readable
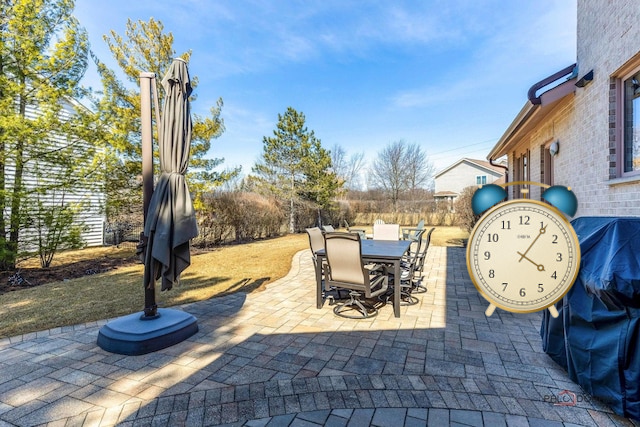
**4:06**
